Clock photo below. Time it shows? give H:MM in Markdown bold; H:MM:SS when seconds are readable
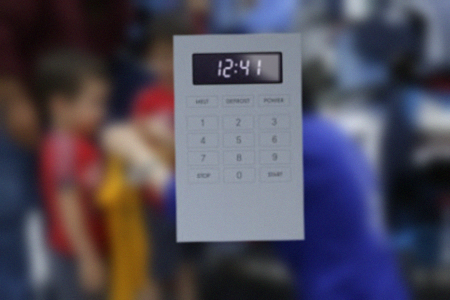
**12:41**
